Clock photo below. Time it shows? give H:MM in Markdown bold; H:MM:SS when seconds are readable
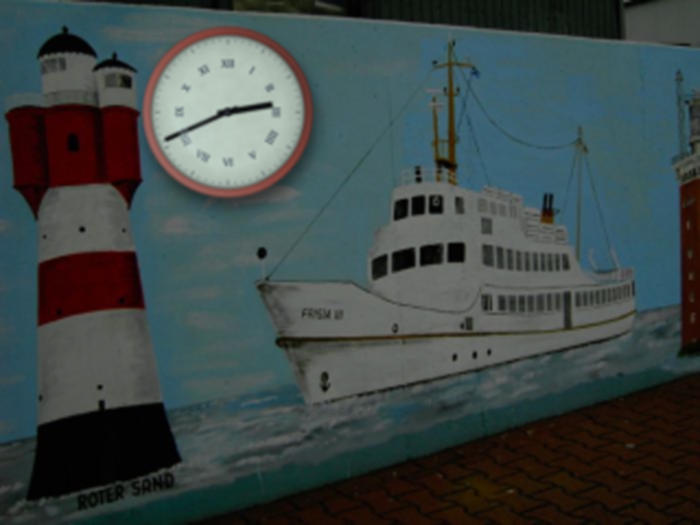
**2:41**
